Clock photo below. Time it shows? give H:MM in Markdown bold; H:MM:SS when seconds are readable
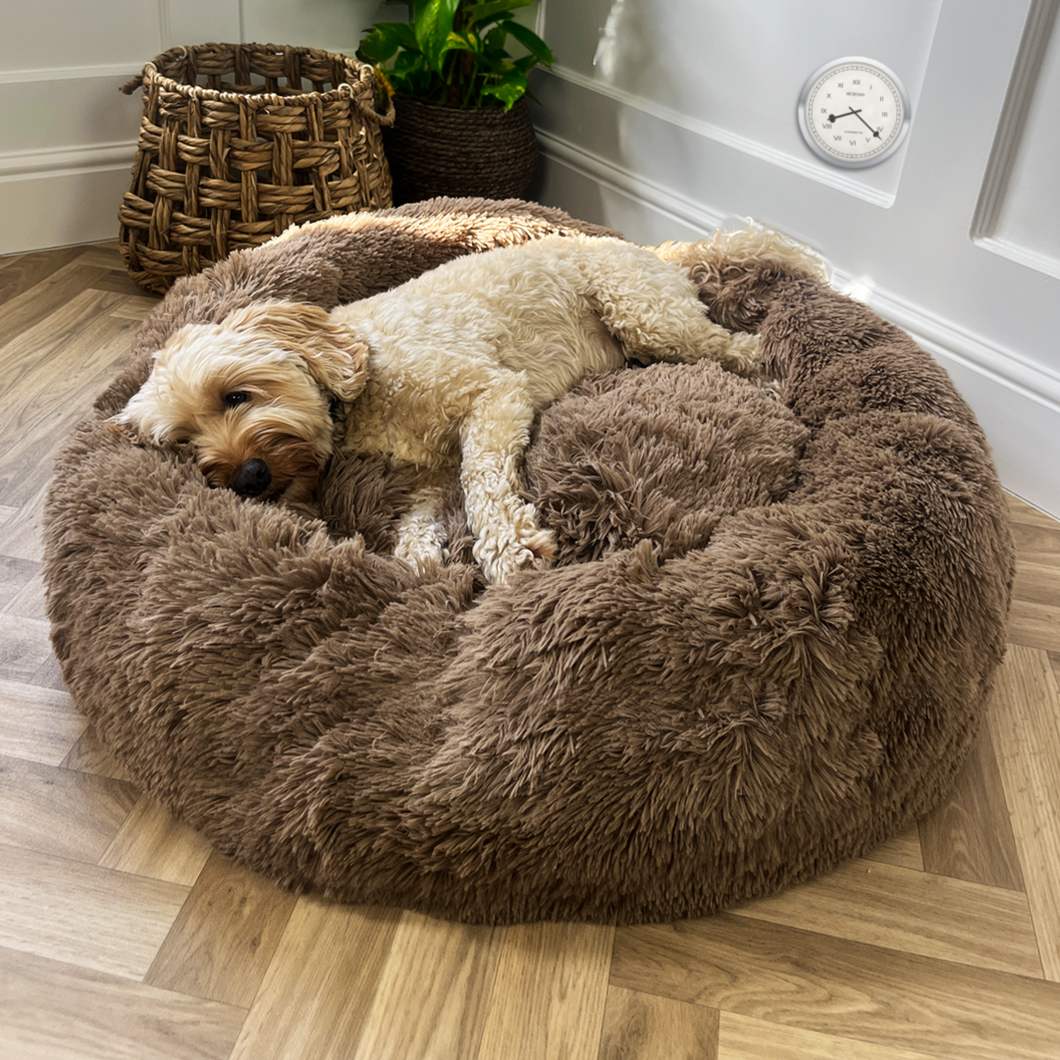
**8:22**
